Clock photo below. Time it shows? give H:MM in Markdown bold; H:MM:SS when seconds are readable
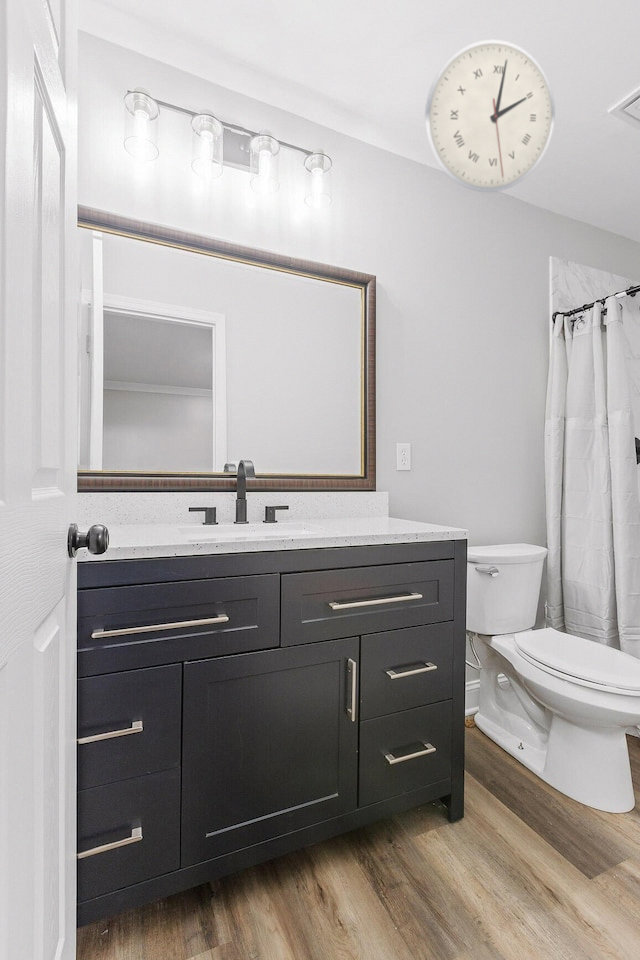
**2:01:28**
